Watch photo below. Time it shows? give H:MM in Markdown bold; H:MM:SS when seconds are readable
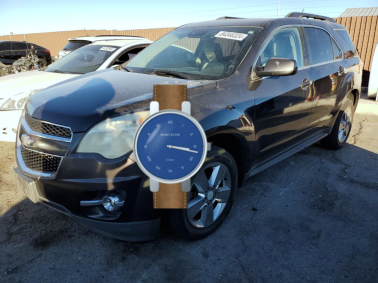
**3:17**
